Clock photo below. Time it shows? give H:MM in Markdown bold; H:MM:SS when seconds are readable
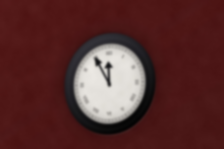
**11:55**
